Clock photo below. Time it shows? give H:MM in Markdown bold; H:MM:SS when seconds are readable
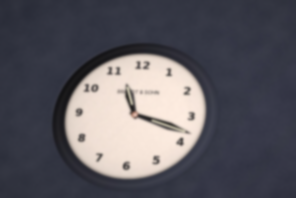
**11:18**
